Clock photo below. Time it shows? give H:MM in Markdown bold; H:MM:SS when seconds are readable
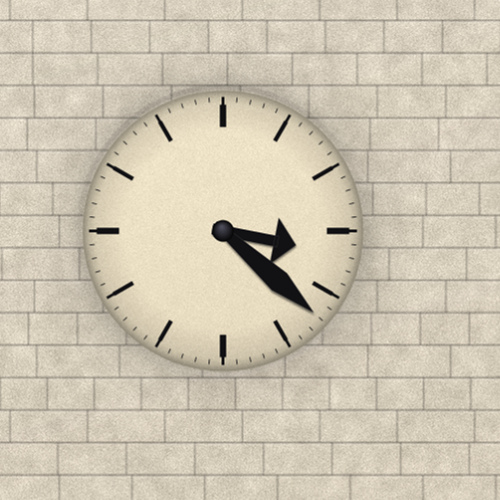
**3:22**
